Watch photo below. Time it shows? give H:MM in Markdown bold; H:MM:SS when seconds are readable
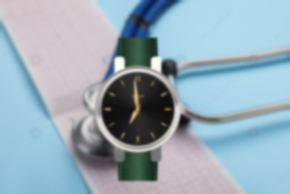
**6:59**
